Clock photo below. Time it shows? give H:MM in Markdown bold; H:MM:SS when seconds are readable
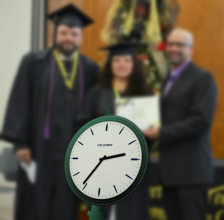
**2:36**
